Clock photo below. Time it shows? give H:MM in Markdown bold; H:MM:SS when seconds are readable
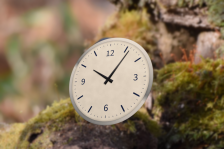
**10:06**
